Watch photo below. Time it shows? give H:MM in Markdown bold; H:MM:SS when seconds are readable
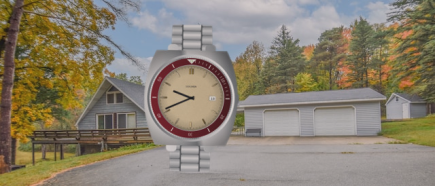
**9:41**
